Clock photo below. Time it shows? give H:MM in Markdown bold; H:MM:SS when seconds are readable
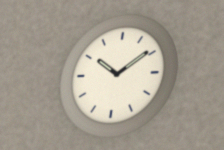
**10:09**
